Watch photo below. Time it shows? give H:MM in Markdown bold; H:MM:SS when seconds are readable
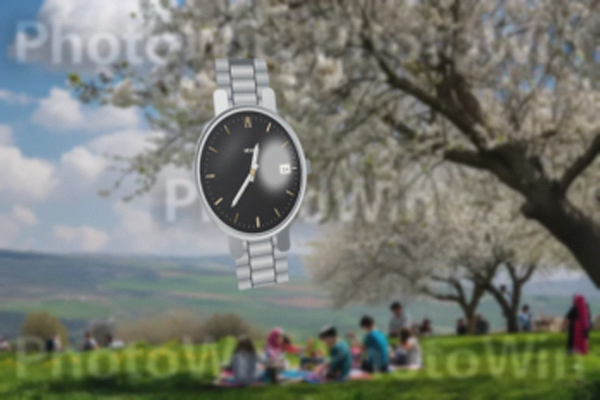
**12:37**
